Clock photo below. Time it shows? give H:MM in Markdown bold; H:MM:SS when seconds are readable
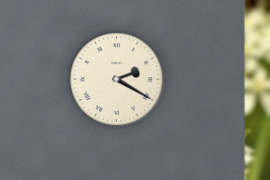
**2:20**
